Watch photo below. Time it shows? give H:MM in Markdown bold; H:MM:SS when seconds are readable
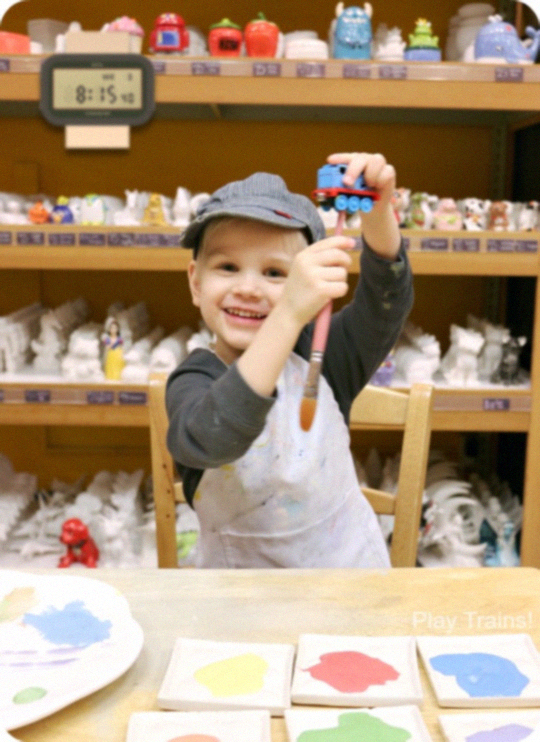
**8:15**
